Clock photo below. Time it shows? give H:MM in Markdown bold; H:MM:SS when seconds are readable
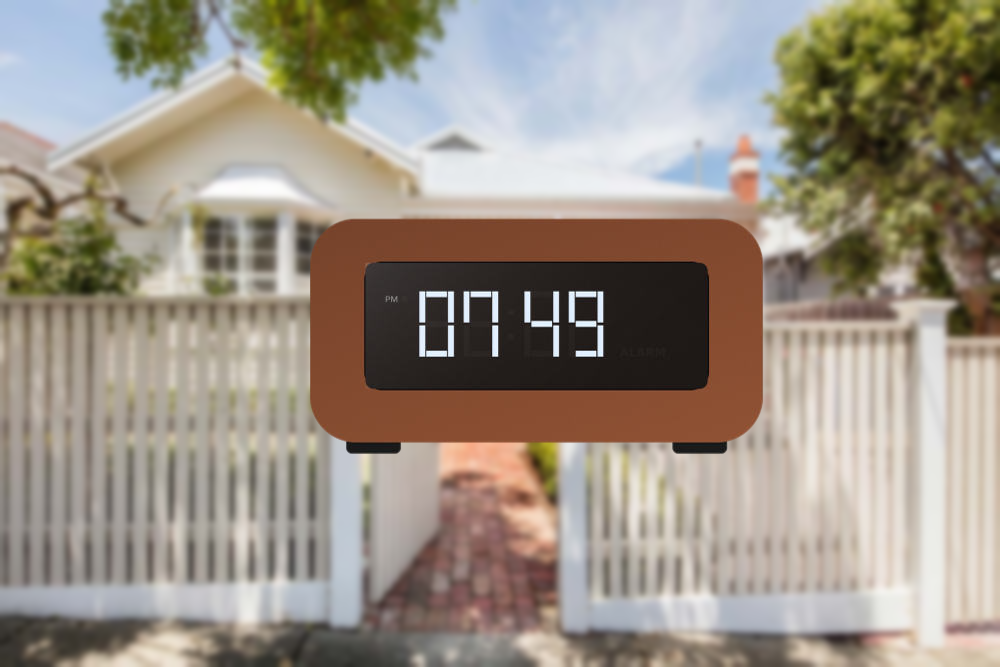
**7:49**
